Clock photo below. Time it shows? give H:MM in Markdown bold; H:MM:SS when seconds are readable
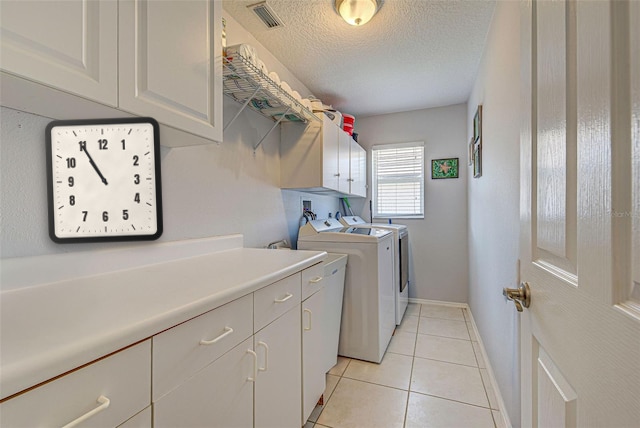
**10:55**
